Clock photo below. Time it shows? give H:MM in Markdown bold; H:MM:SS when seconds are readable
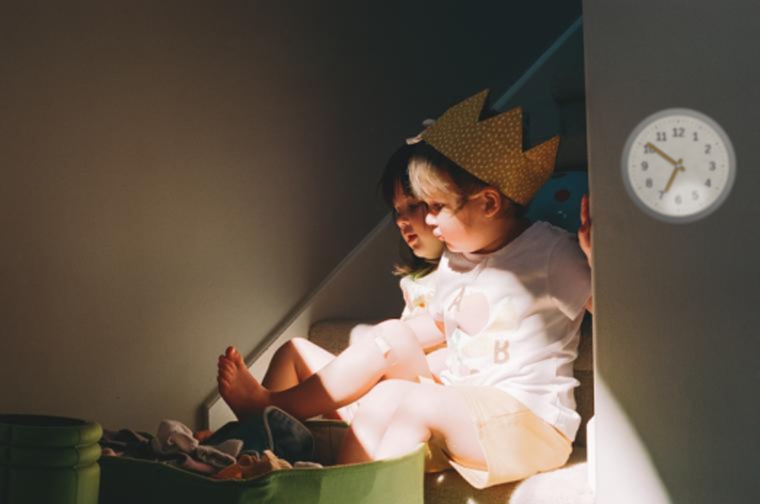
**6:51**
